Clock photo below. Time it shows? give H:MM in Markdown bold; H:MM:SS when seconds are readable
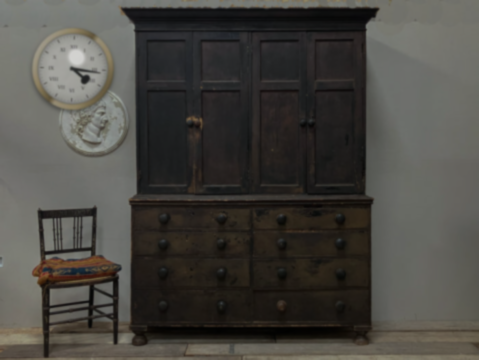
**4:16**
